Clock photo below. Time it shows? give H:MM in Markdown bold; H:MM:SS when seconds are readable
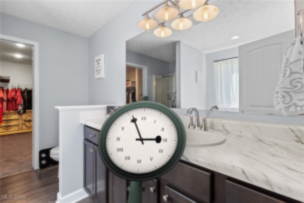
**2:56**
